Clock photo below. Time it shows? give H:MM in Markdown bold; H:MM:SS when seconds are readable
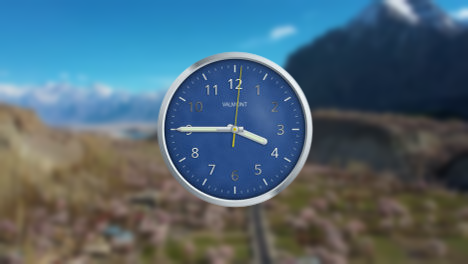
**3:45:01**
